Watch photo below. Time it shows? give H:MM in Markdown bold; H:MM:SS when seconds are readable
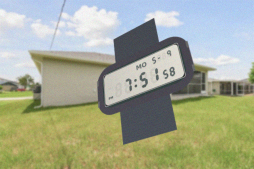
**7:51:58**
